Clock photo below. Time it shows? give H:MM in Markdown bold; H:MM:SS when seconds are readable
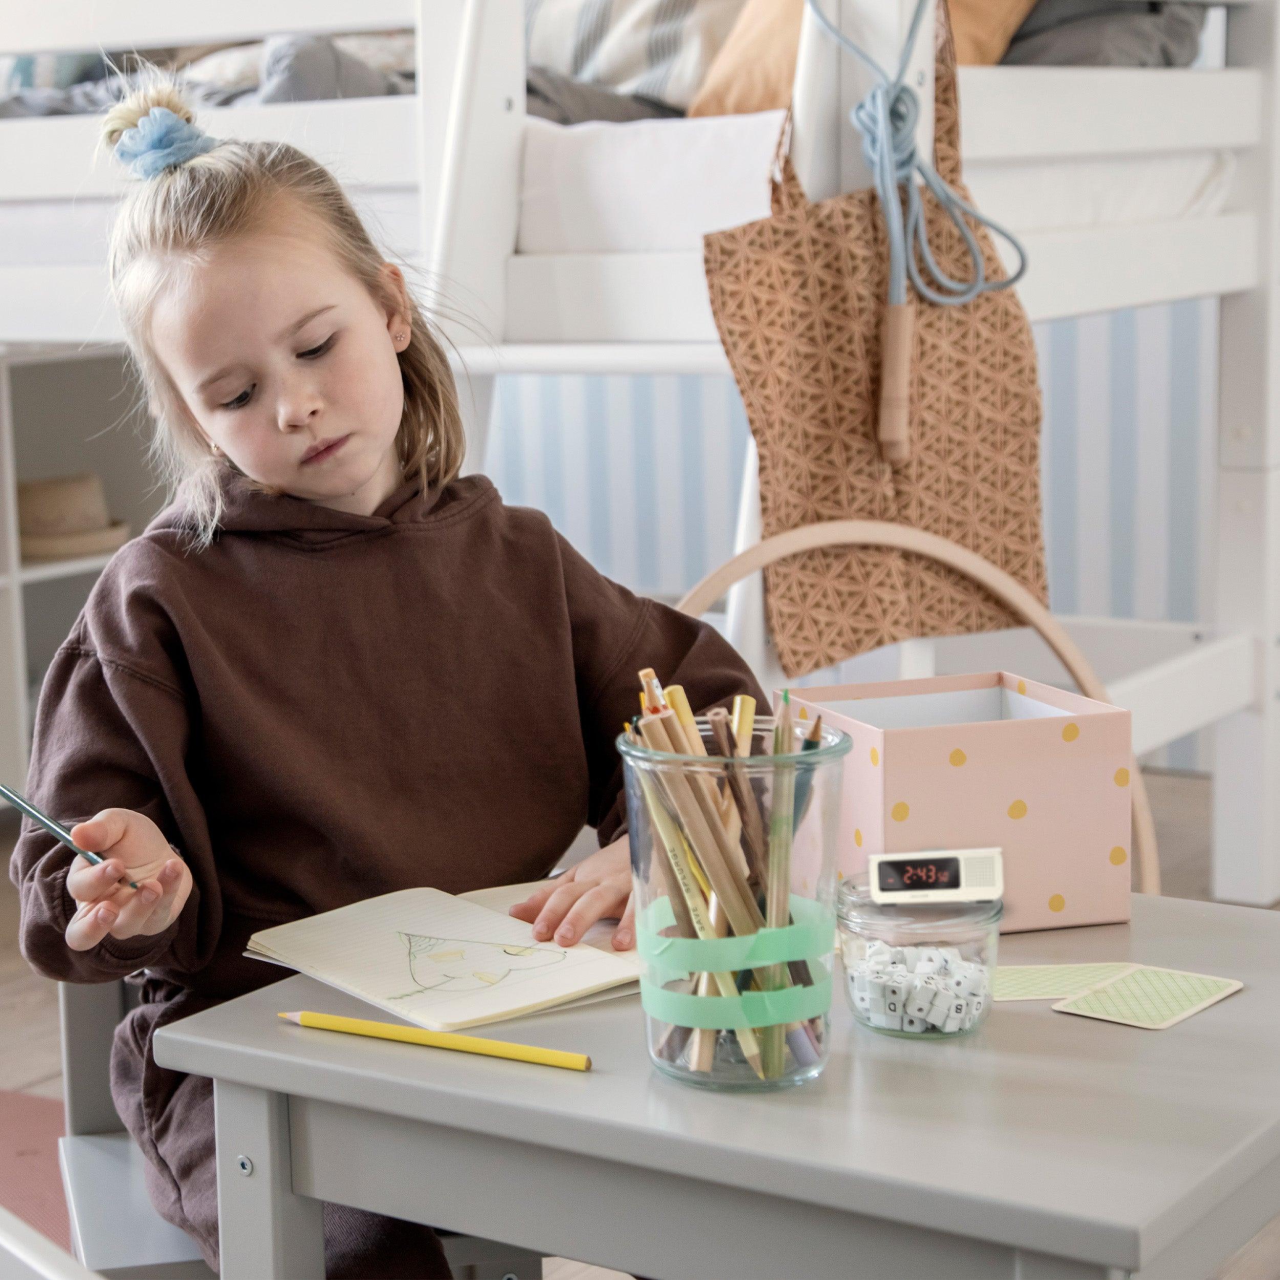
**2:43**
